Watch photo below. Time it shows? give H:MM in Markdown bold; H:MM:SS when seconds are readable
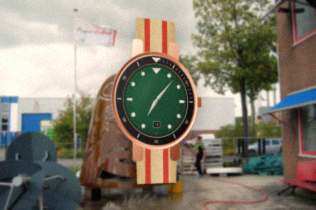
**7:07**
